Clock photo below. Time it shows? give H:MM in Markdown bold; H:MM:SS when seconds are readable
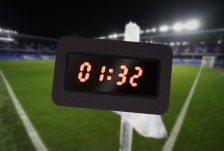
**1:32**
